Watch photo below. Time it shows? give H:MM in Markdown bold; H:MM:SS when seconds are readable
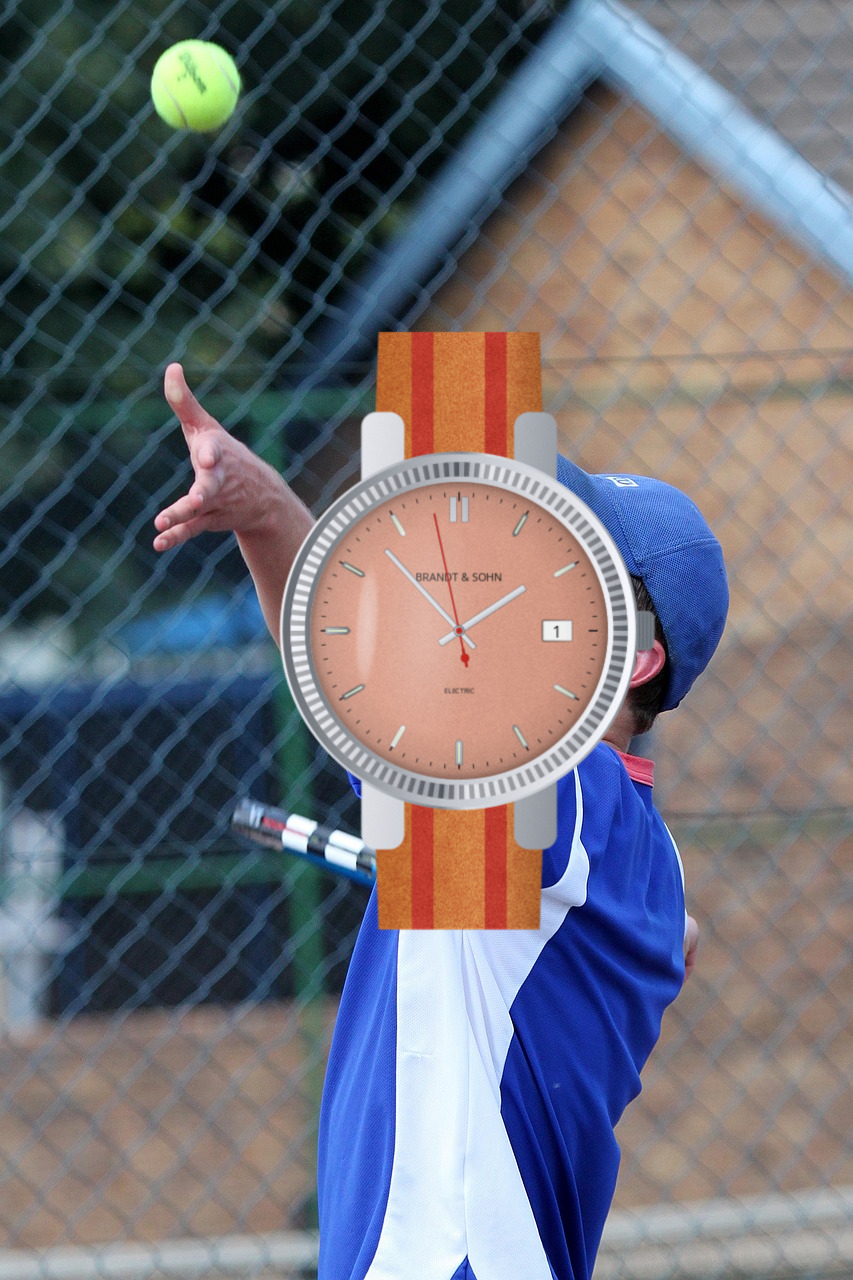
**1:52:58**
